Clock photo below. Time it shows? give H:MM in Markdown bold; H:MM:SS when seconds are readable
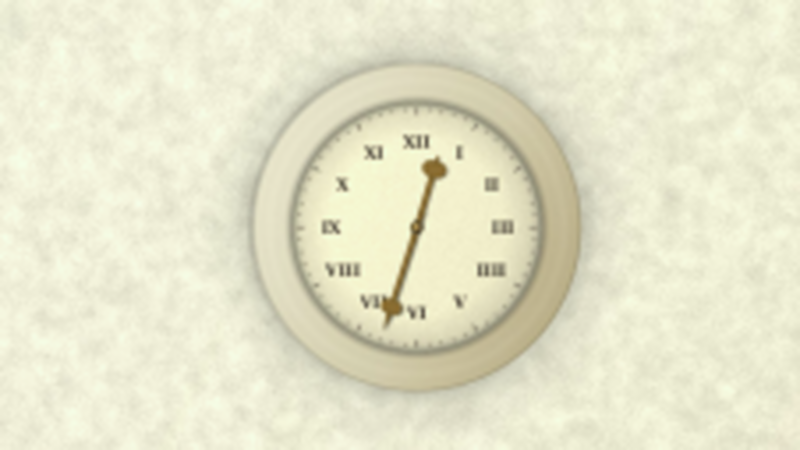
**12:33**
